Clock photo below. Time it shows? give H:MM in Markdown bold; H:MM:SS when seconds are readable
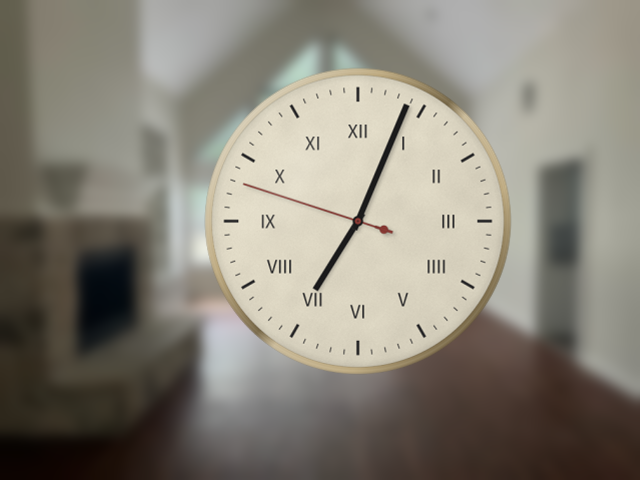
**7:03:48**
